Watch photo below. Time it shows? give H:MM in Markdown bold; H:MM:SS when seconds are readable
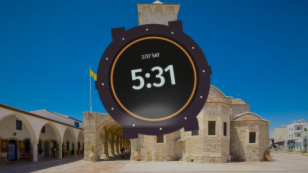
**5:31**
